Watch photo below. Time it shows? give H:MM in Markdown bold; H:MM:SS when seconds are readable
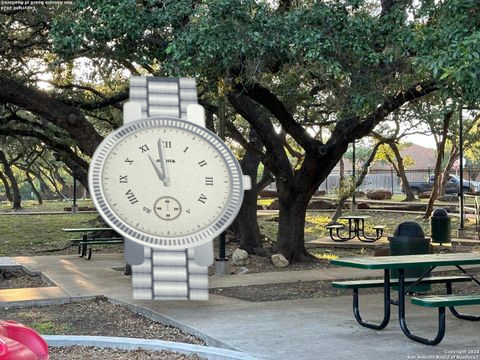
**10:59**
